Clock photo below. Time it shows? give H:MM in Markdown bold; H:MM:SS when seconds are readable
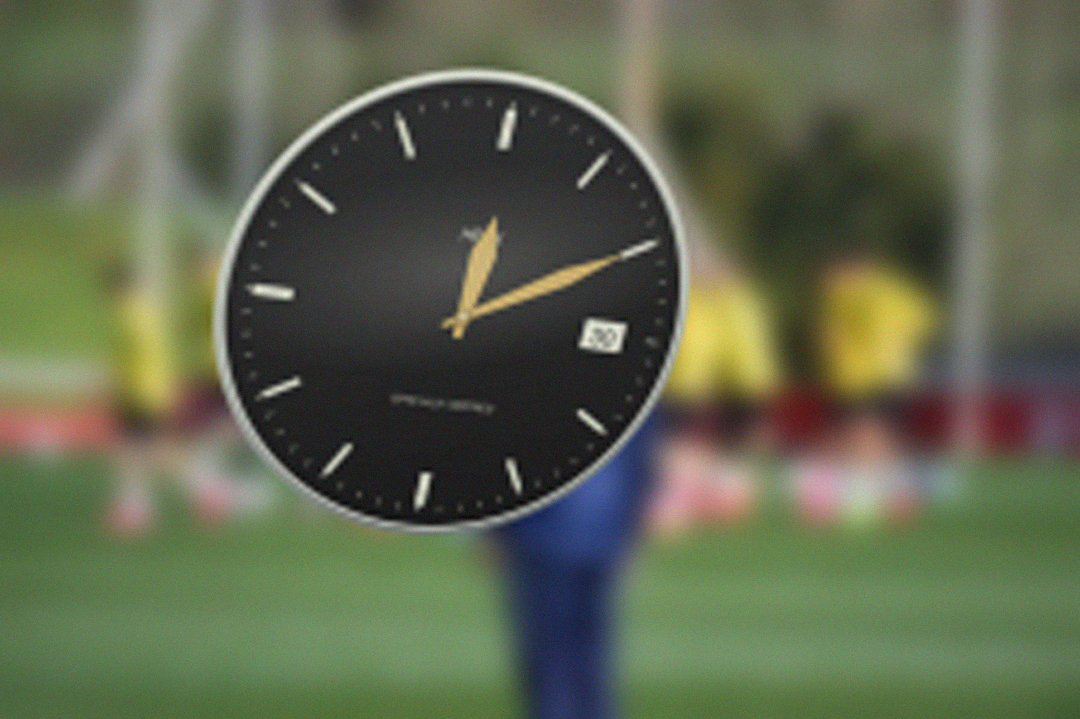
**12:10**
